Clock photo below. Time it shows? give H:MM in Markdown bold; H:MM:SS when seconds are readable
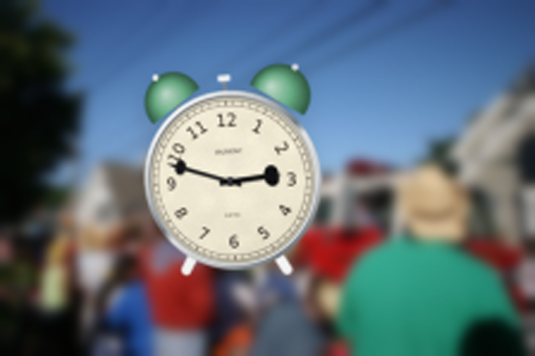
**2:48**
